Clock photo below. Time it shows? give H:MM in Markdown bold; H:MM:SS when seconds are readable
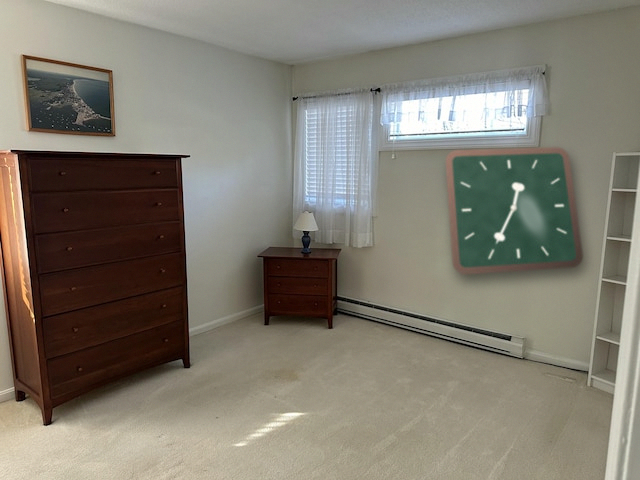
**12:35**
